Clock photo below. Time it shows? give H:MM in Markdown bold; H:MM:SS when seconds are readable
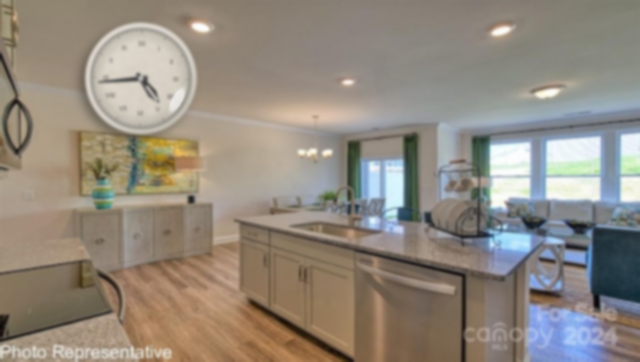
**4:44**
